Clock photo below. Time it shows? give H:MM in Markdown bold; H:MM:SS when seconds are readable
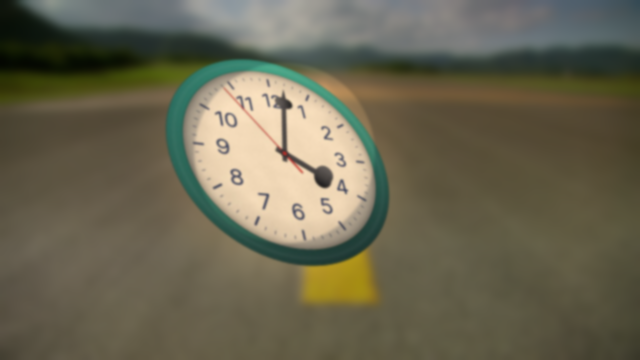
**4:01:54**
